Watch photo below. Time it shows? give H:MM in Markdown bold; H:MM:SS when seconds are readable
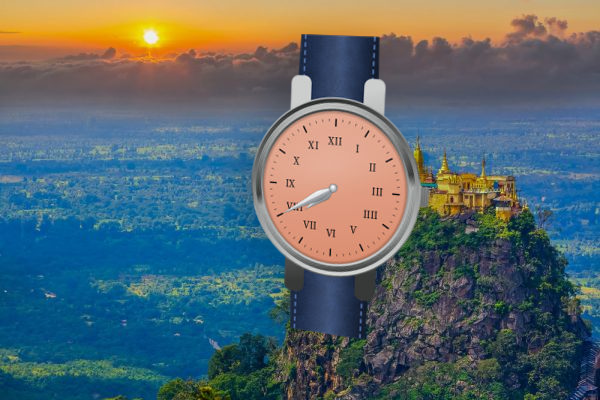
**7:40**
